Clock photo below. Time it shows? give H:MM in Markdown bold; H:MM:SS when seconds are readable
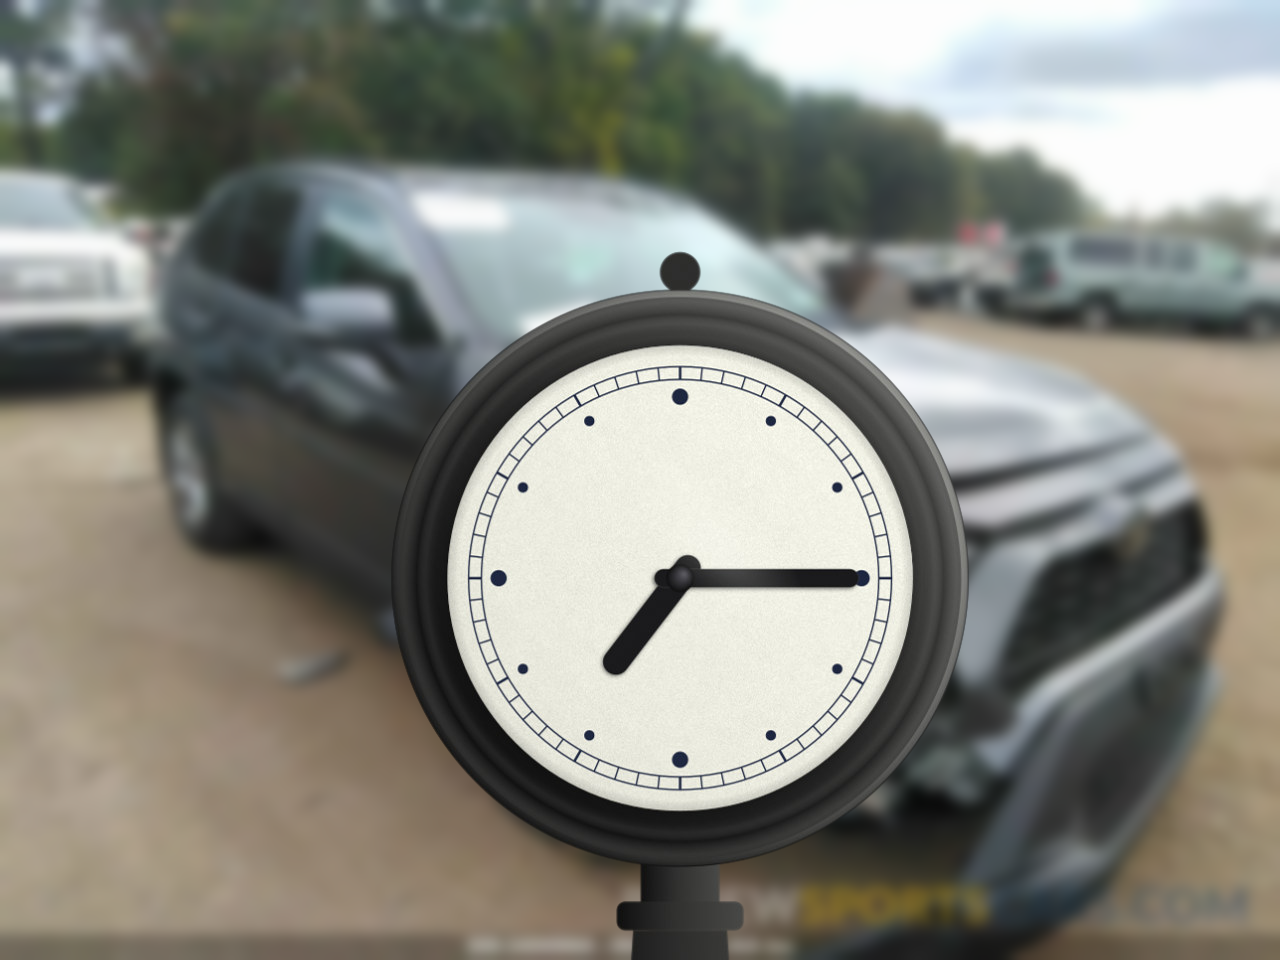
**7:15**
